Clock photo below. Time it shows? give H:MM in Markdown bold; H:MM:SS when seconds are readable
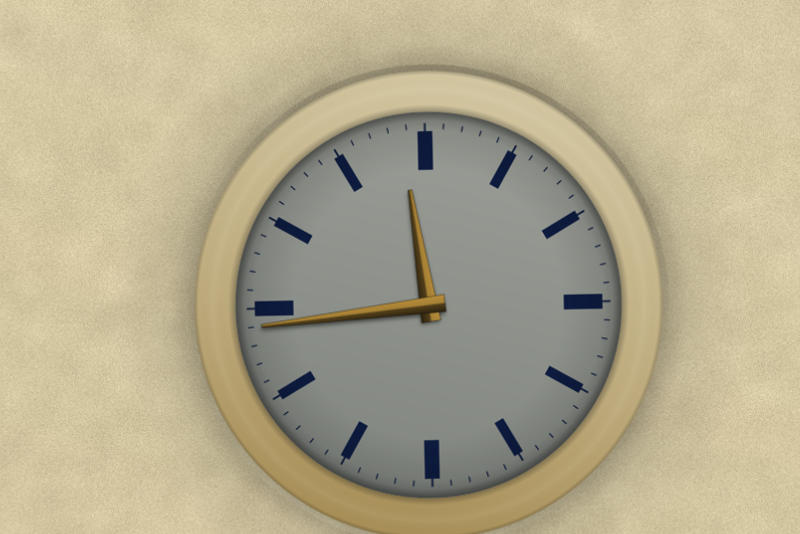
**11:44**
